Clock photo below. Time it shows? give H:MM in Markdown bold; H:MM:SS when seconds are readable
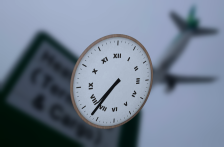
**7:37**
